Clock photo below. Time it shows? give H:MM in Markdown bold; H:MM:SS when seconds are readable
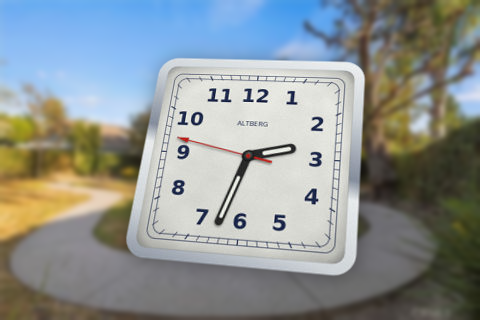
**2:32:47**
